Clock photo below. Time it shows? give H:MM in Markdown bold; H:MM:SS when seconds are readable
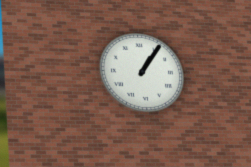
**1:06**
